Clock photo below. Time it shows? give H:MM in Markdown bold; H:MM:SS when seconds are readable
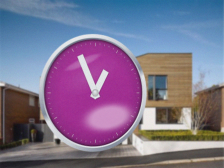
**12:56**
